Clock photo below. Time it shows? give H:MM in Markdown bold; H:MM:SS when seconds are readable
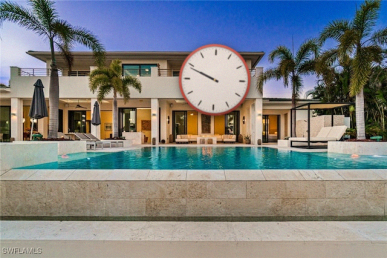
**9:49**
